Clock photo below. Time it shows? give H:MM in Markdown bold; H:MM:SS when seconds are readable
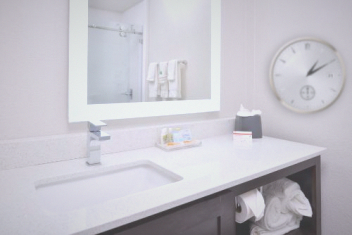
**1:10**
